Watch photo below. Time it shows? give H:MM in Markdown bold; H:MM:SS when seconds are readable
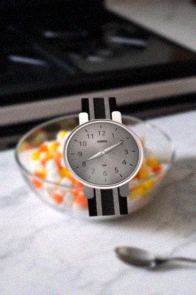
**8:10**
